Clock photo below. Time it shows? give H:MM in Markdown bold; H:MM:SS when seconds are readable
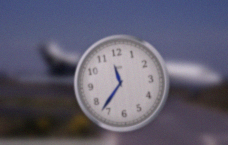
**11:37**
